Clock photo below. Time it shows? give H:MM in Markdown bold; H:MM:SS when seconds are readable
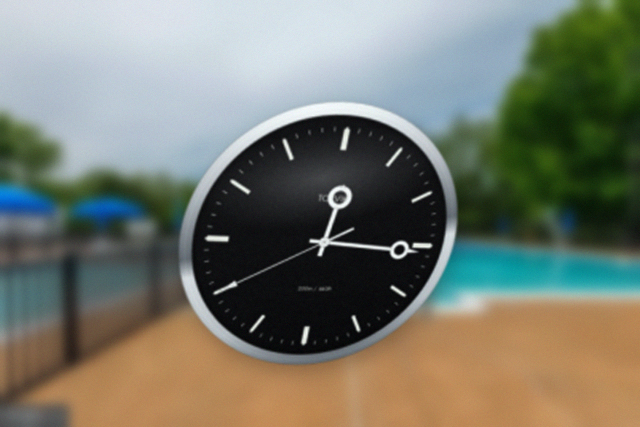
**12:15:40**
